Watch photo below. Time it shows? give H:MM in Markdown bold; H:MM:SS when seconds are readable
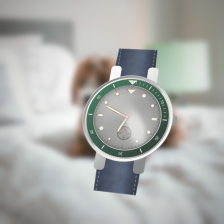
**6:49**
